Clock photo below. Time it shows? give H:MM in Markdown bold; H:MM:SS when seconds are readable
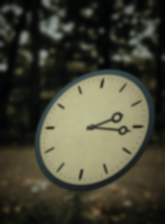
**2:16**
